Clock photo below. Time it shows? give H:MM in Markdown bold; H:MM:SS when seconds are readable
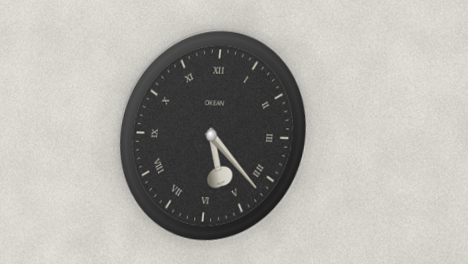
**5:22**
